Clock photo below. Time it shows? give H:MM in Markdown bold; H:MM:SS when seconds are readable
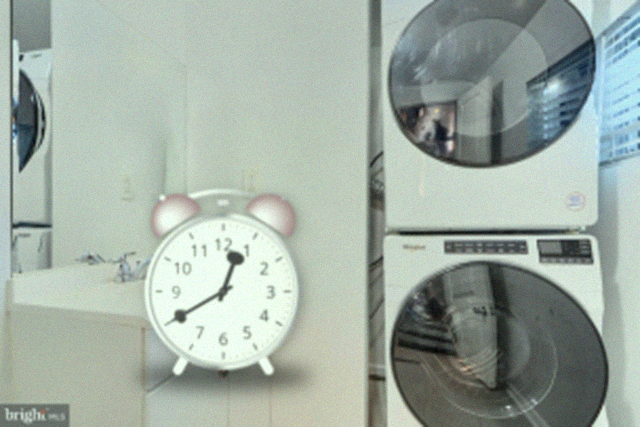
**12:40**
